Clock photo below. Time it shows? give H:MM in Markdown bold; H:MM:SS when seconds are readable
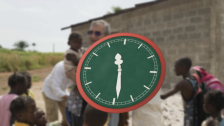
**11:29**
